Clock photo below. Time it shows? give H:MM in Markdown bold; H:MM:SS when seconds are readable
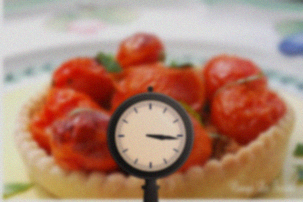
**3:16**
